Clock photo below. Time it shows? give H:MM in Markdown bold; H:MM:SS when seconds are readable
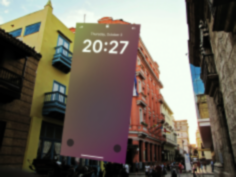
**20:27**
